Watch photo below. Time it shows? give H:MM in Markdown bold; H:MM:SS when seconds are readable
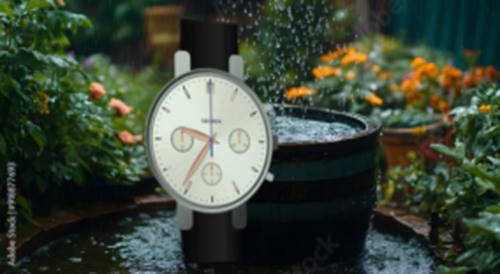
**9:36**
